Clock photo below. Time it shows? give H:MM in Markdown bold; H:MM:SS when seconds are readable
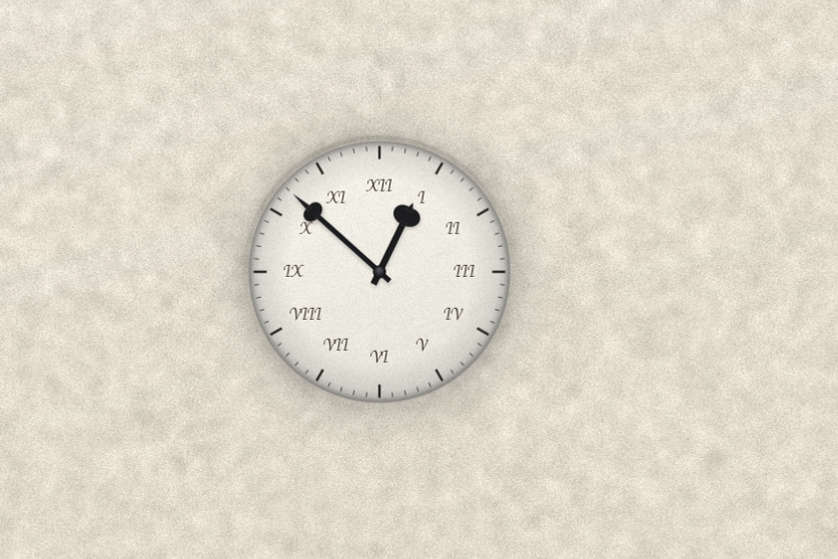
**12:52**
